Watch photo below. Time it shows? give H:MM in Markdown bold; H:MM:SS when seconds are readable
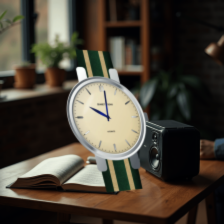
**10:01**
